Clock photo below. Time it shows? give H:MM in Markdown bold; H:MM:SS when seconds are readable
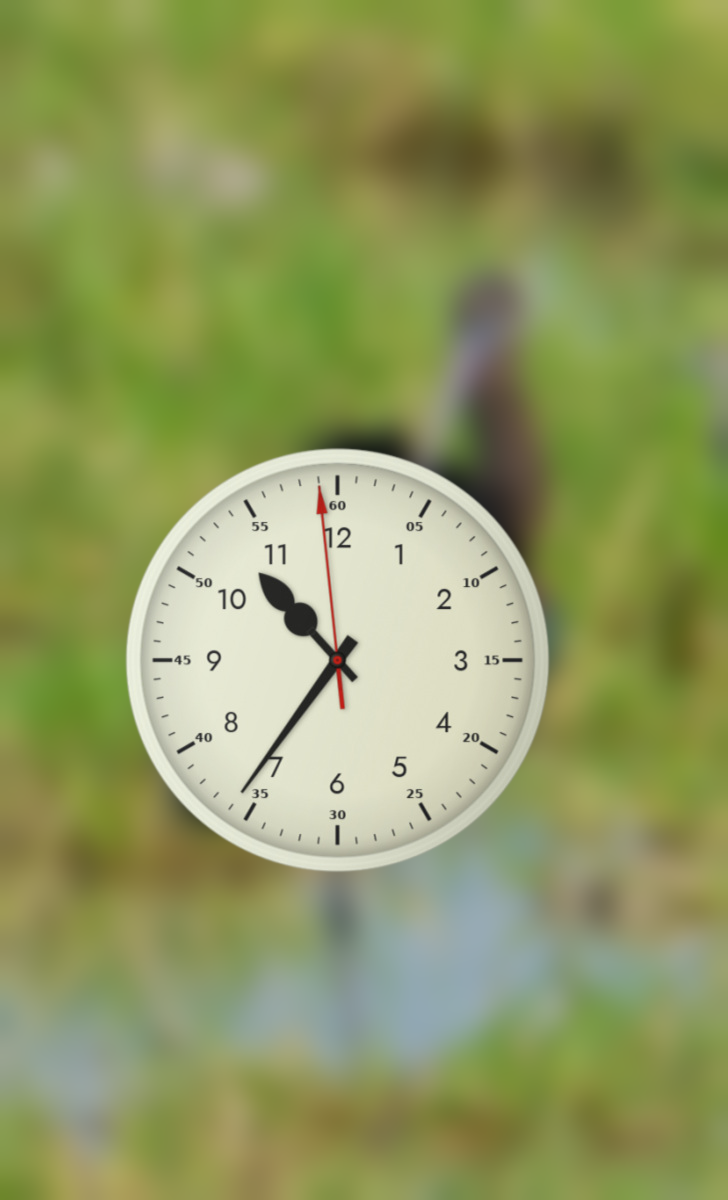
**10:35:59**
